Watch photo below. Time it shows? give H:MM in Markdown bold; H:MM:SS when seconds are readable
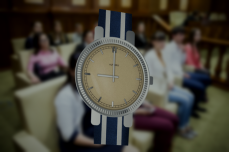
**9:00**
